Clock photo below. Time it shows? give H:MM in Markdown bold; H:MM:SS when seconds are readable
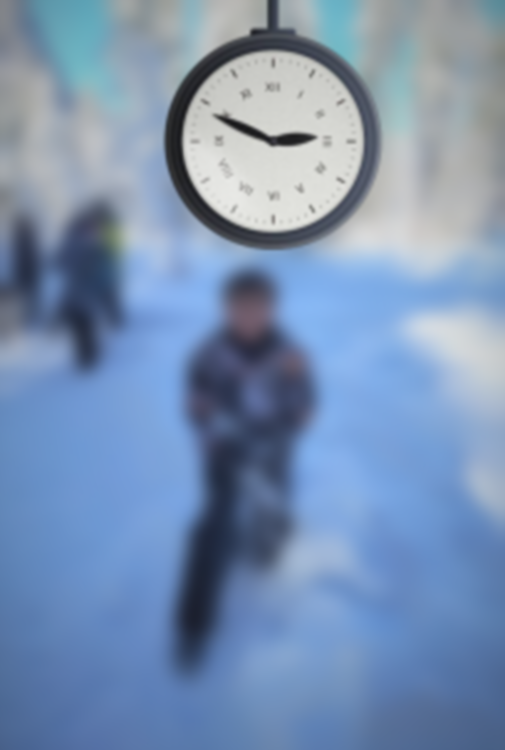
**2:49**
